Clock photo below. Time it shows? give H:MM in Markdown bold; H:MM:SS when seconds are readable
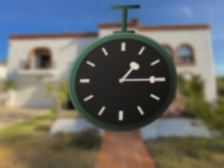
**1:15**
